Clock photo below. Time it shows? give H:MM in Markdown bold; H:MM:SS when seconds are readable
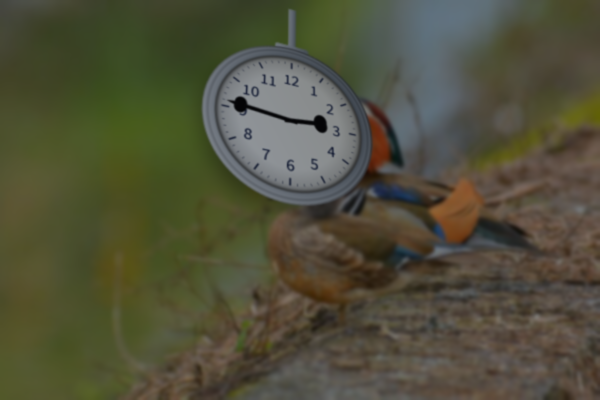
**2:46**
